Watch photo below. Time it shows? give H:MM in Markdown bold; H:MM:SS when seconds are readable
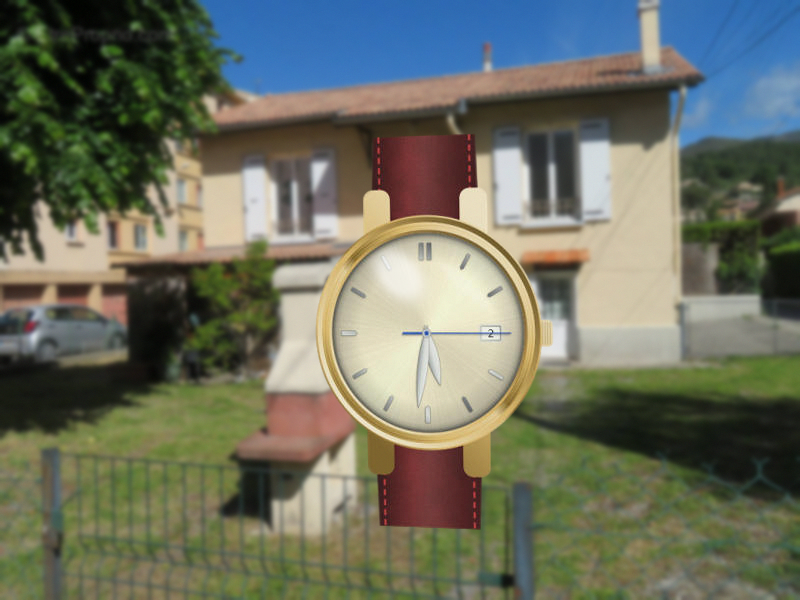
**5:31:15**
